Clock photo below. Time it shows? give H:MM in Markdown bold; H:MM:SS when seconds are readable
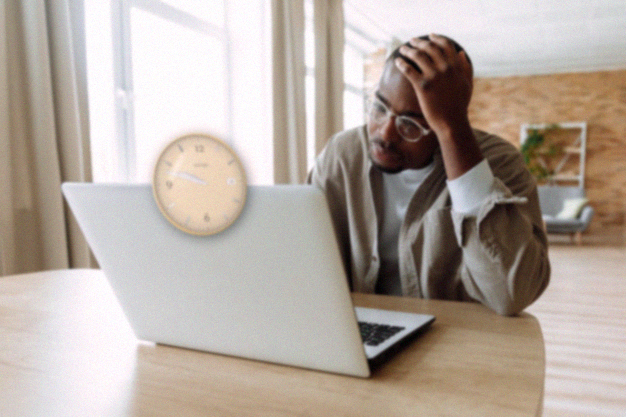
**9:48**
